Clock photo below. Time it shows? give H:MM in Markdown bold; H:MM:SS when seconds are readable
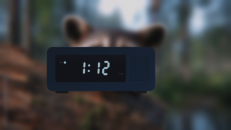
**1:12**
